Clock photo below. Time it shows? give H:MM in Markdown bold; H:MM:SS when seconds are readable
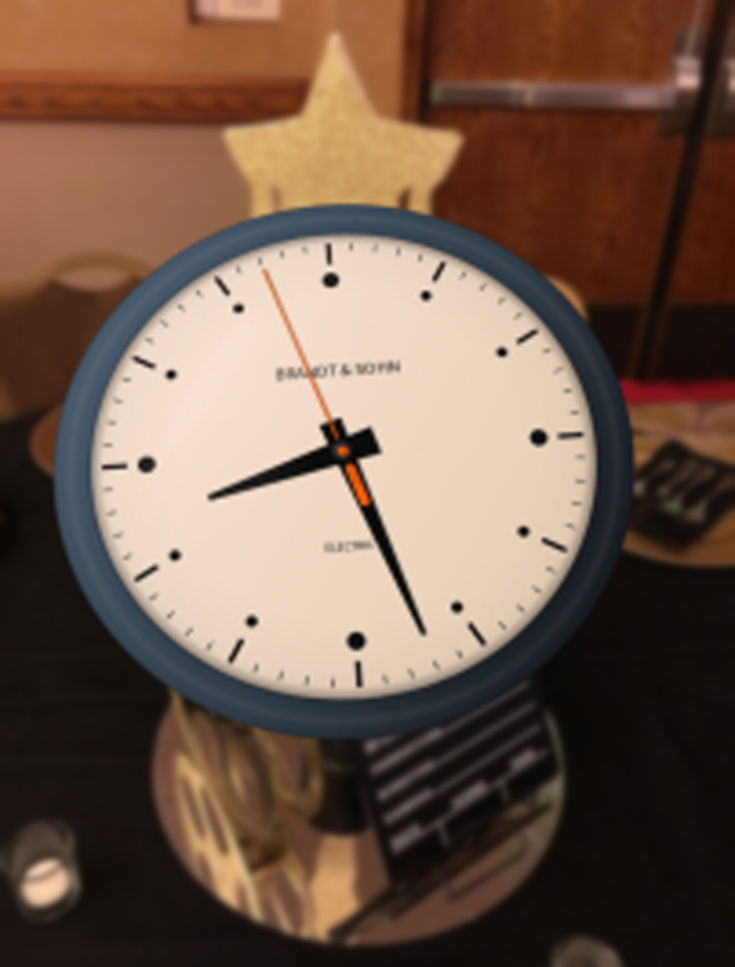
**8:26:57**
